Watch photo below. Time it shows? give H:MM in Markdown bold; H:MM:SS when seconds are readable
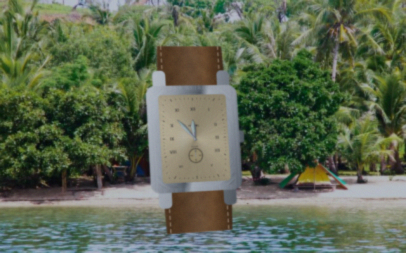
**11:53**
